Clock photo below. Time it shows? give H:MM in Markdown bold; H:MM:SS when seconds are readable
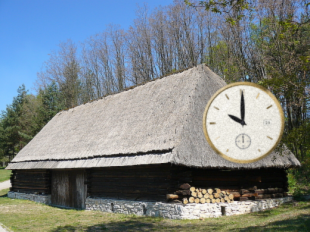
**10:00**
